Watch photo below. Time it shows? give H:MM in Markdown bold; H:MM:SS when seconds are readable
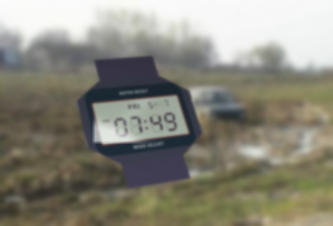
**7:49**
